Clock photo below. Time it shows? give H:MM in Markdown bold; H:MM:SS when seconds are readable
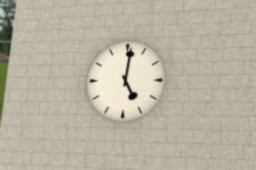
**5:01**
